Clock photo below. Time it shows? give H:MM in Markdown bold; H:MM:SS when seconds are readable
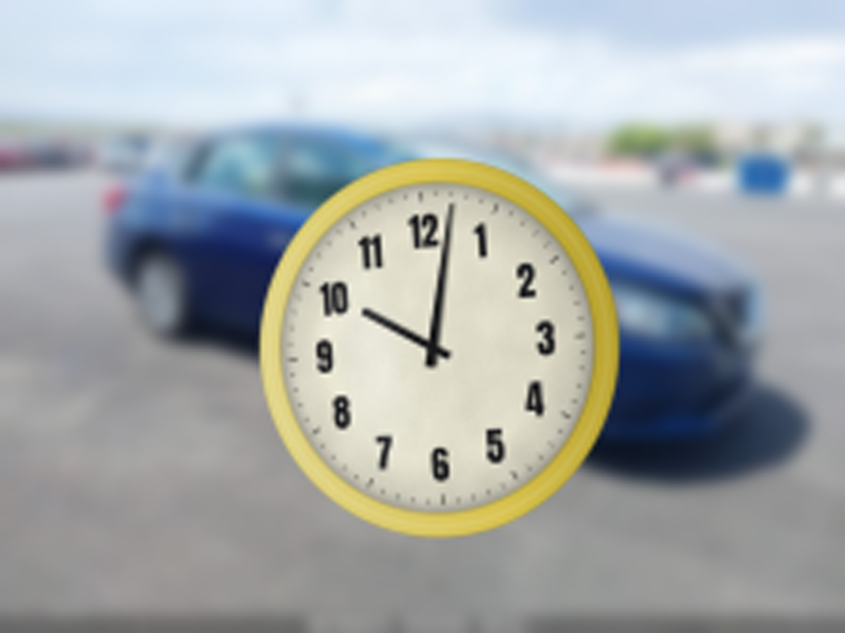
**10:02**
